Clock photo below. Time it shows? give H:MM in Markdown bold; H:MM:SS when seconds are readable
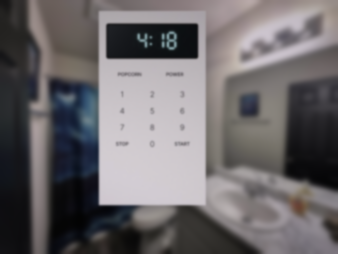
**4:18**
